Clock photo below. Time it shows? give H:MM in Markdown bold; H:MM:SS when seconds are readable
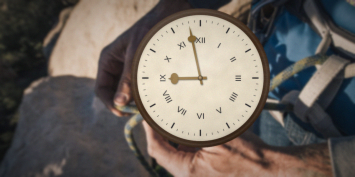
**8:58**
